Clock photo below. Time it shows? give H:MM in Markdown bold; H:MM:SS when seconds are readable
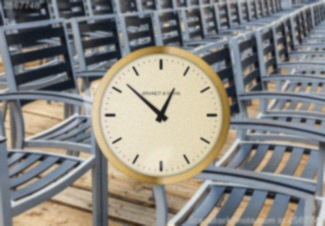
**12:52**
